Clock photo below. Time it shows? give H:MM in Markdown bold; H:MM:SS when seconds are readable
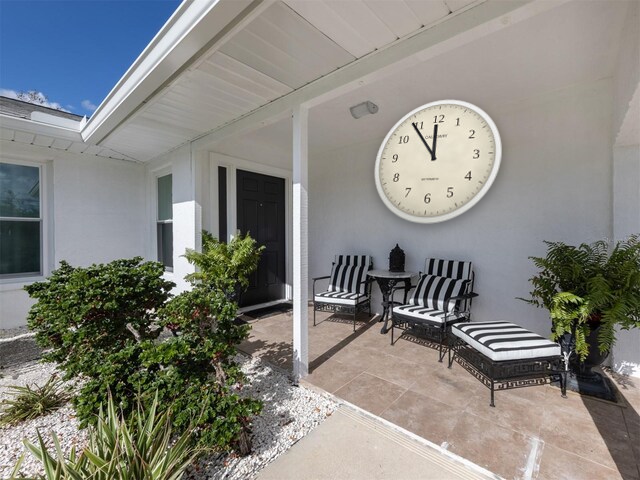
**11:54**
